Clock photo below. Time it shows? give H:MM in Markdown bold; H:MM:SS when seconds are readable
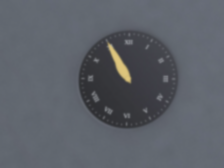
**10:55**
